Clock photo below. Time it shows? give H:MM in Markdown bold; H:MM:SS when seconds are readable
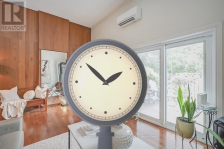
**1:52**
